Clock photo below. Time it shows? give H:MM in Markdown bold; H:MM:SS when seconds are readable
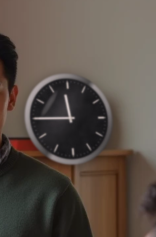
**11:45**
